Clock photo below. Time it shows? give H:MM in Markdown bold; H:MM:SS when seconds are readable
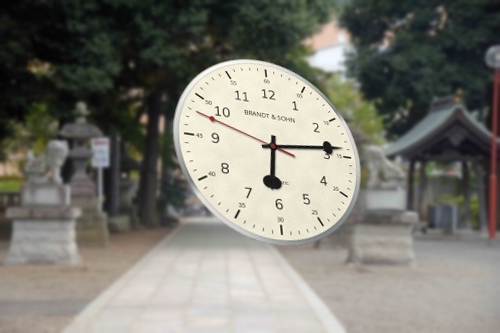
**6:13:48**
